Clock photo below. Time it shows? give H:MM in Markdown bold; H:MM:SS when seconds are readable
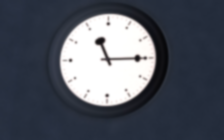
**11:15**
